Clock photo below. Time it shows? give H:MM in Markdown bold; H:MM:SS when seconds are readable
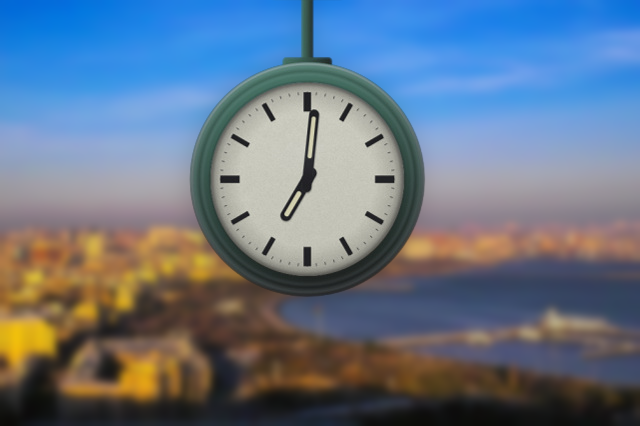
**7:01**
